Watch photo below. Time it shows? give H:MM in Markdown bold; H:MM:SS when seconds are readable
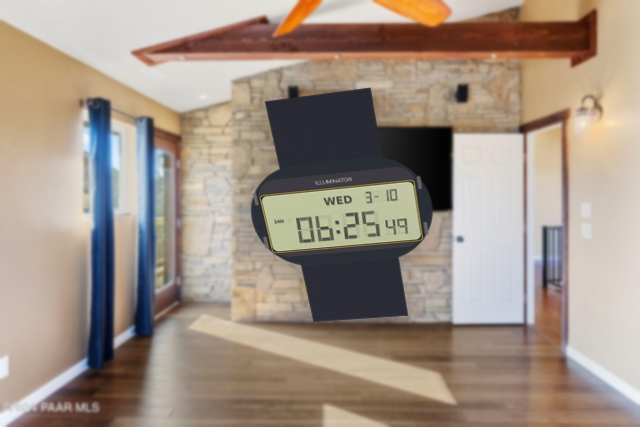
**6:25:49**
